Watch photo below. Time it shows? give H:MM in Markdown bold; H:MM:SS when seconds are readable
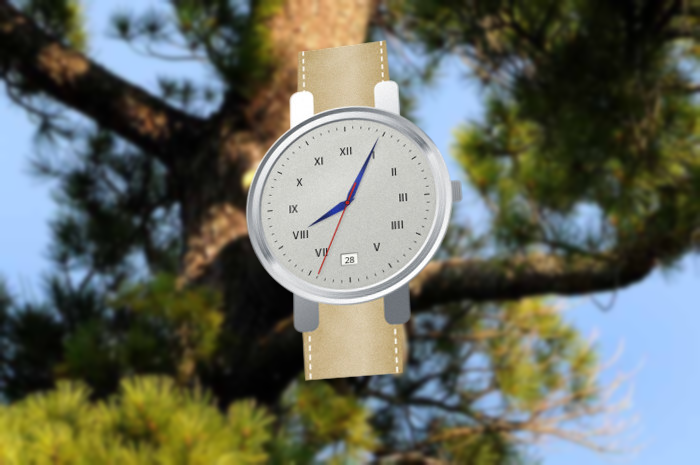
**8:04:34**
